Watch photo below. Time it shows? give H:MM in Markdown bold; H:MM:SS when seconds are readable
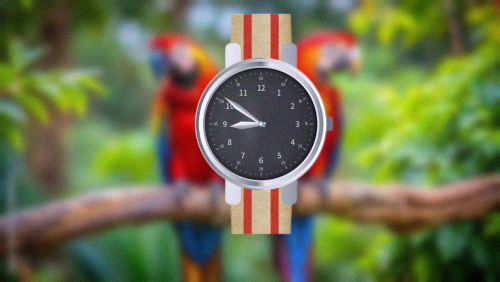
**8:51**
